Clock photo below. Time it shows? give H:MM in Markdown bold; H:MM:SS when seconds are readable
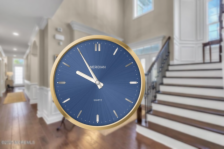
**9:55**
